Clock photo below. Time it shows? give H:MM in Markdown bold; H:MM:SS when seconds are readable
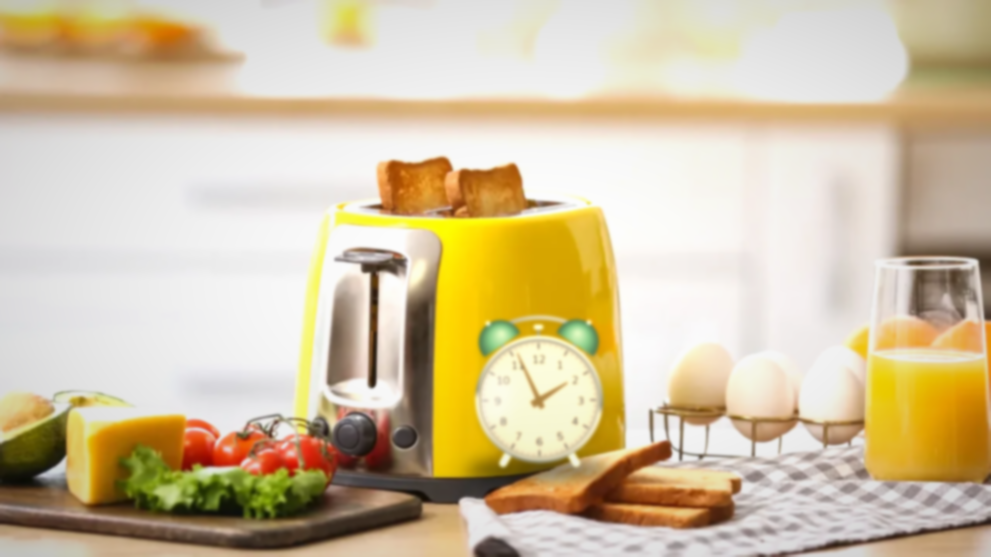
**1:56**
